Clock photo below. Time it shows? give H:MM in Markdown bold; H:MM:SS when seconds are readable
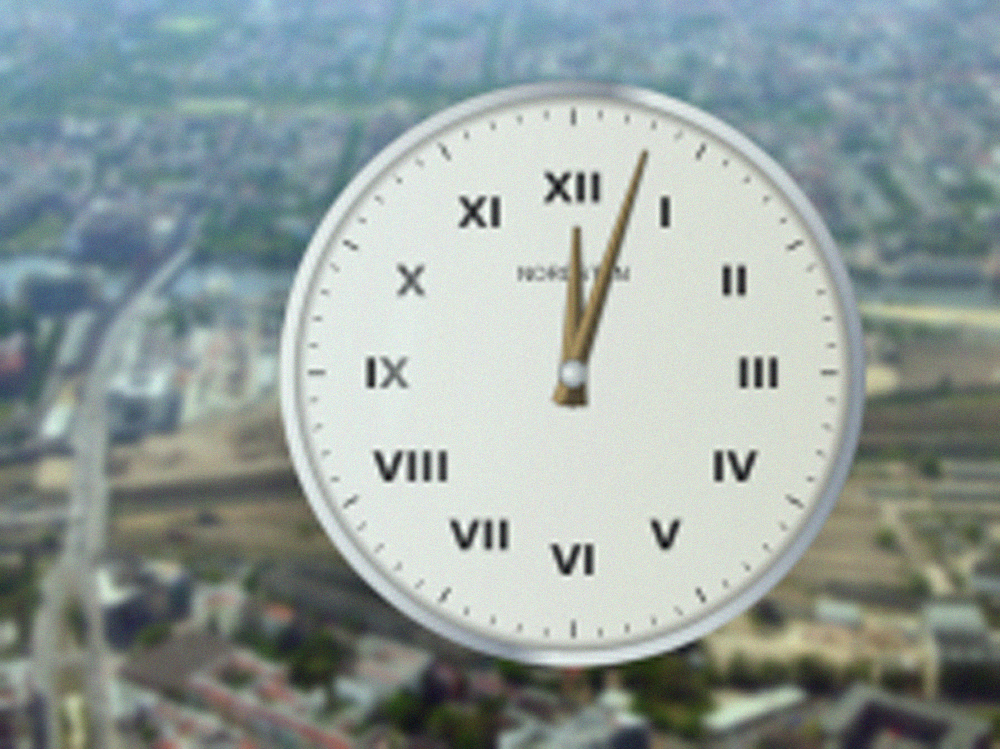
**12:03**
